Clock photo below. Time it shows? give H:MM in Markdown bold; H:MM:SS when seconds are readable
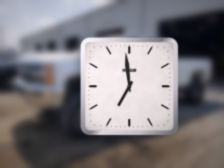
**6:59**
